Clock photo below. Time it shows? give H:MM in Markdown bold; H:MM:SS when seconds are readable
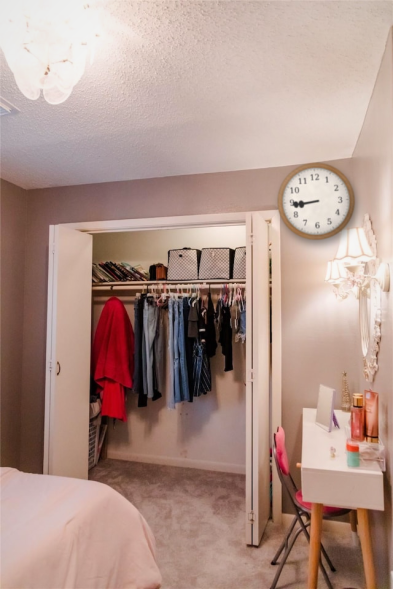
**8:44**
